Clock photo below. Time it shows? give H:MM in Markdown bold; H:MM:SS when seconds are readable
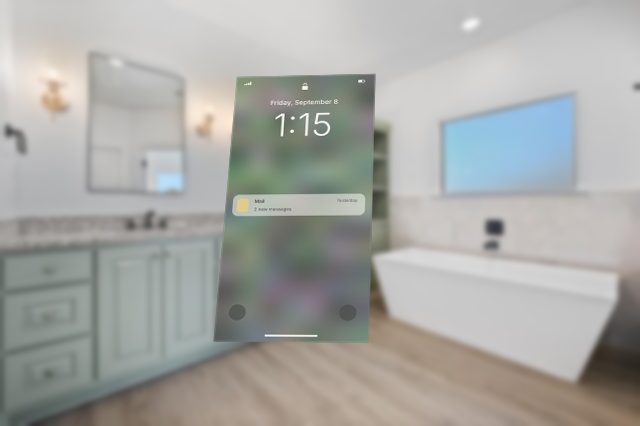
**1:15**
